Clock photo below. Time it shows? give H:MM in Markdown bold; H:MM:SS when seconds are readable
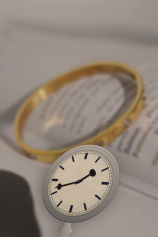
**1:42**
